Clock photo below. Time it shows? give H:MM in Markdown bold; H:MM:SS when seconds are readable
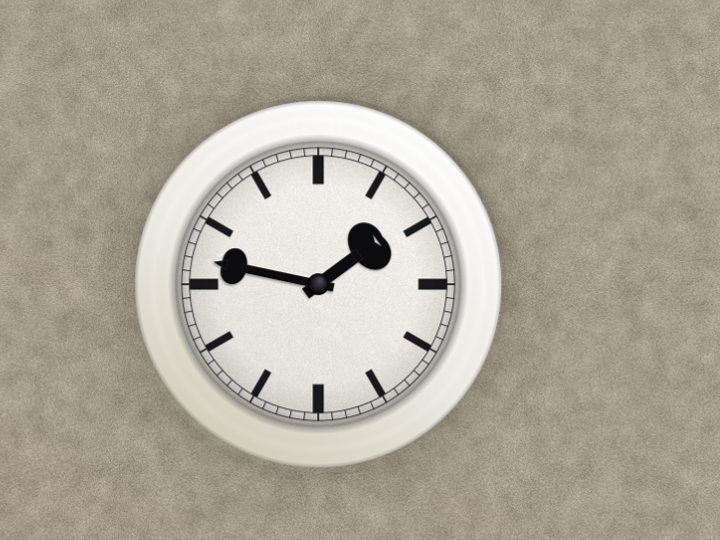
**1:47**
